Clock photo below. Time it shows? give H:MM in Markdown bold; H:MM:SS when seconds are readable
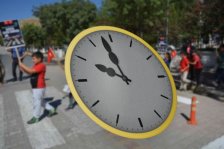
**9:58**
